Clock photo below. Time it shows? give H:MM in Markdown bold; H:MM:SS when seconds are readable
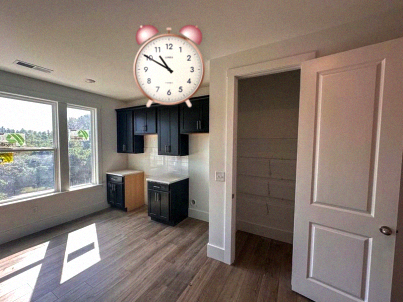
**10:50**
